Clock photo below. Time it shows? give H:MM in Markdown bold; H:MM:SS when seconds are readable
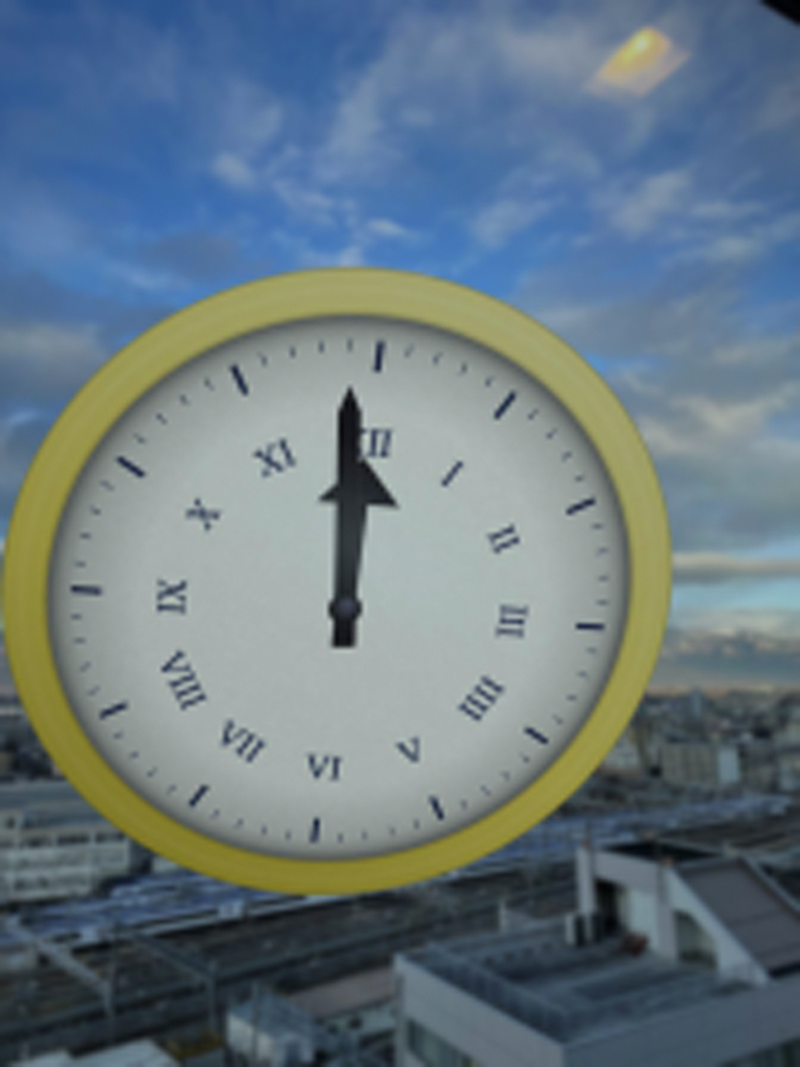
**11:59**
